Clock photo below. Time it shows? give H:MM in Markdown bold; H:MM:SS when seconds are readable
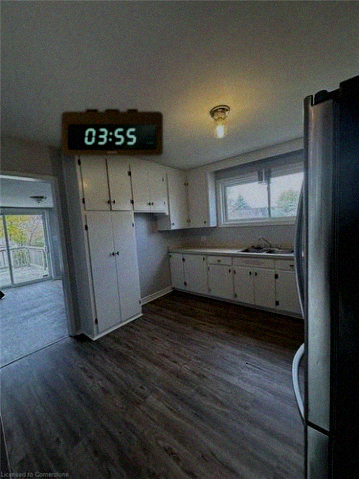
**3:55**
